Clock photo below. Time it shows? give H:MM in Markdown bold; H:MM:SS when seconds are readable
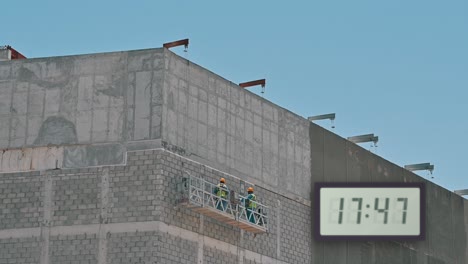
**17:47**
